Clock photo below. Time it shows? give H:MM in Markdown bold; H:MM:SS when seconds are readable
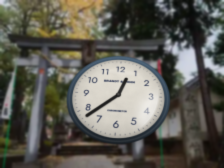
**12:38**
